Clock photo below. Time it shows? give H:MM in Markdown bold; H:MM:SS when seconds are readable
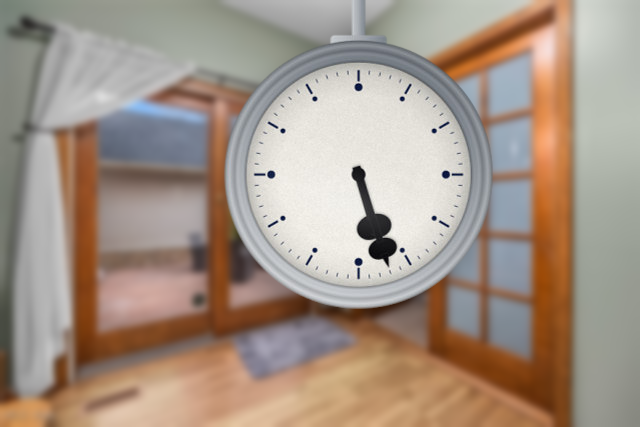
**5:27**
